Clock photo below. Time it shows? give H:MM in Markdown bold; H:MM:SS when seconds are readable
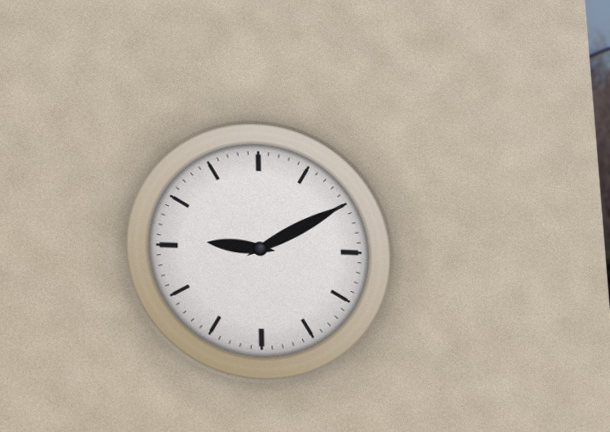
**9:10**
